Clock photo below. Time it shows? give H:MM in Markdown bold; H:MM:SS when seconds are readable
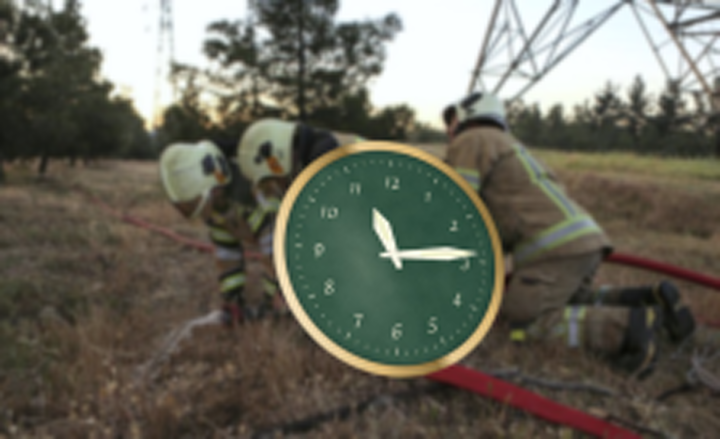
**11:14**
